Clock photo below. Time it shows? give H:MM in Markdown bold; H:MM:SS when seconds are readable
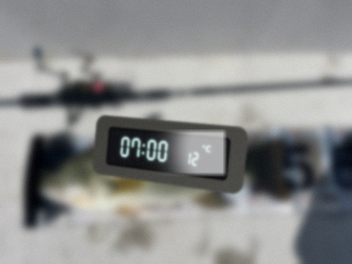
**7:00**
